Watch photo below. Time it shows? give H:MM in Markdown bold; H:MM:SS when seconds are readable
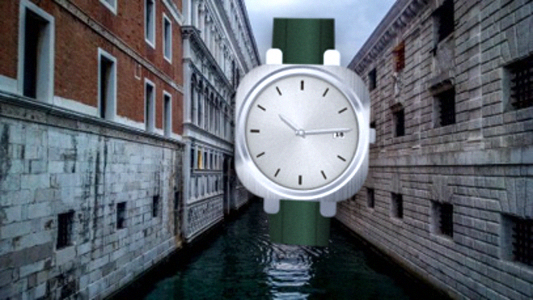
**10:14**
